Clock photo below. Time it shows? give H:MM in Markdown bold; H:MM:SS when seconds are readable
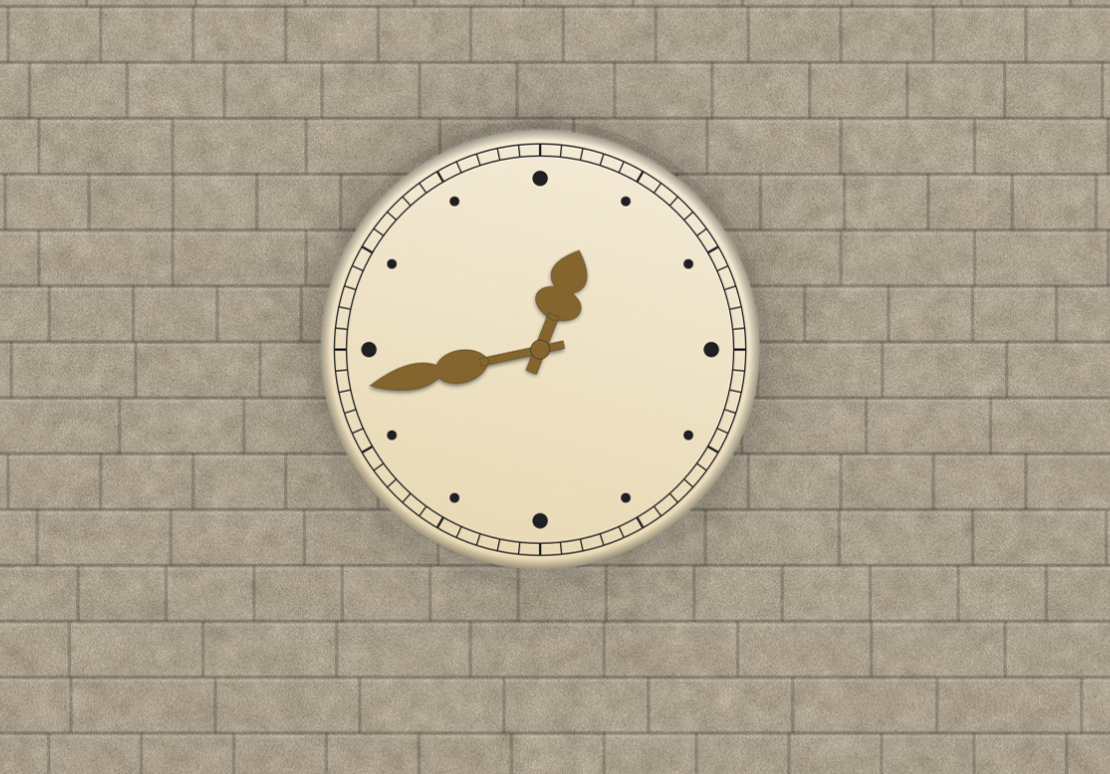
**12:43**
